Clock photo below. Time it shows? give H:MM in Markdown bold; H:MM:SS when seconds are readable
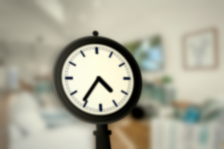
**4:36**
